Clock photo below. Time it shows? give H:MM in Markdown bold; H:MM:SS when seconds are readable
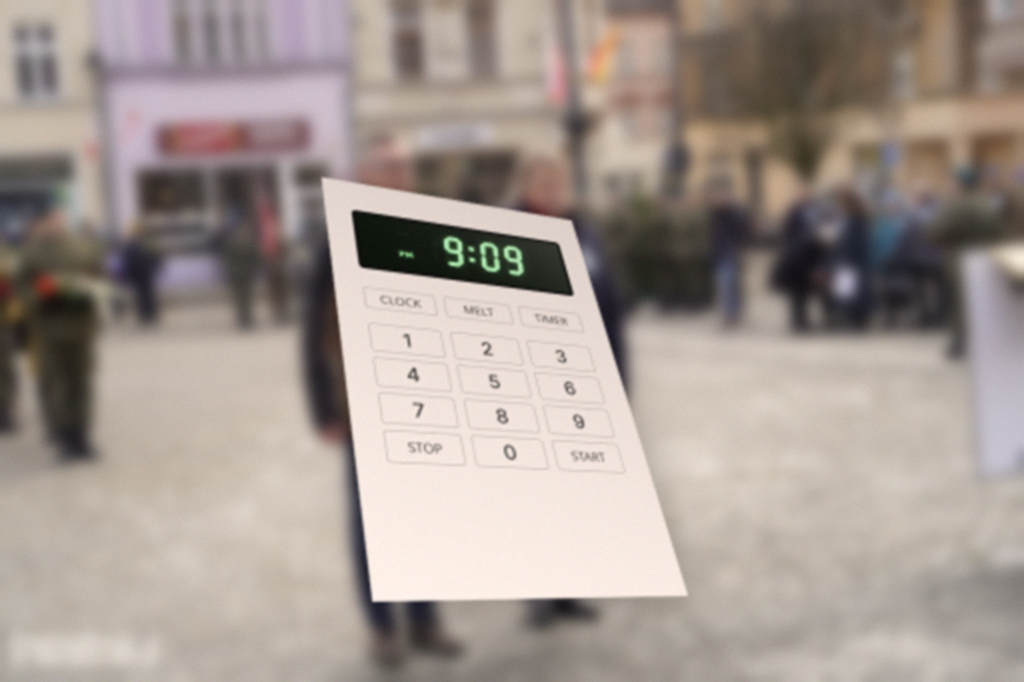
**9:09**
